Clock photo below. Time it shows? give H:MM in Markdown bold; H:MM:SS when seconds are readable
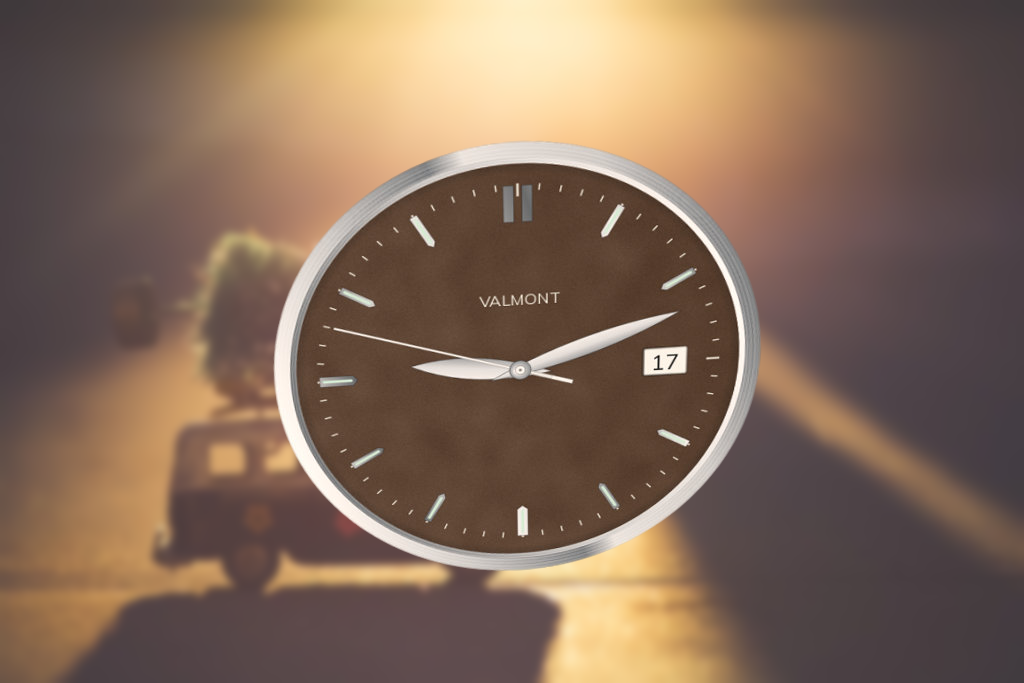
**9:11:48**
